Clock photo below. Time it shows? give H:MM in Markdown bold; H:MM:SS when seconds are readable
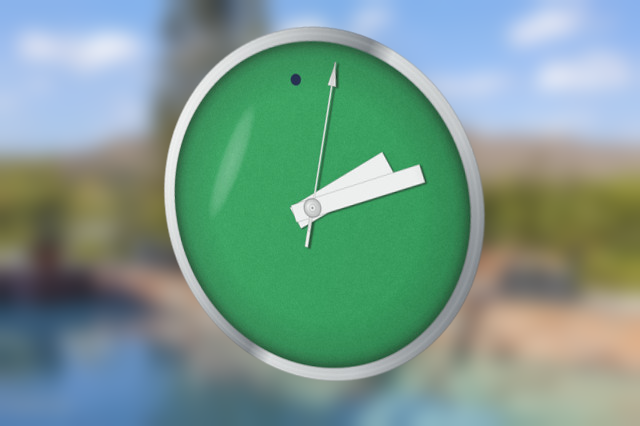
**2:13:03**
